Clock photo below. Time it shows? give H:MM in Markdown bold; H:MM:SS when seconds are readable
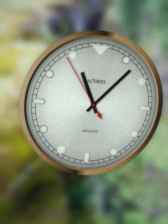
**11:06:54**
